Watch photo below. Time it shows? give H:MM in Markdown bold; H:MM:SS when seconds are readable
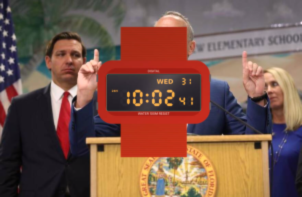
**10:02:41**
